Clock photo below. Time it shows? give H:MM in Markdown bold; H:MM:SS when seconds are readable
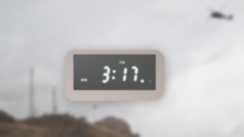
**3:17**
